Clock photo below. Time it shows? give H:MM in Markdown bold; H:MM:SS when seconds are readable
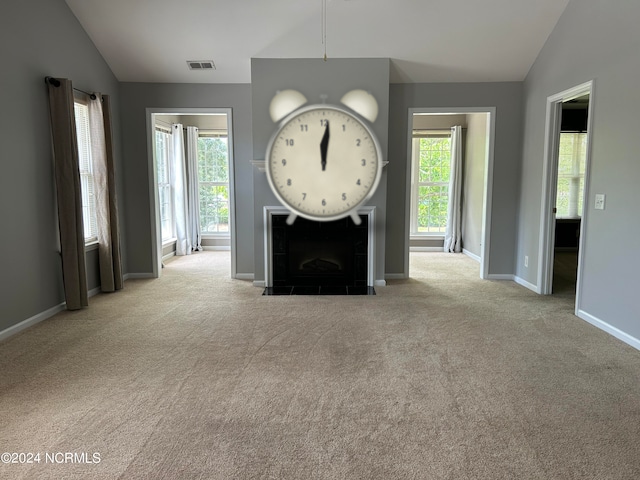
**12:01**
